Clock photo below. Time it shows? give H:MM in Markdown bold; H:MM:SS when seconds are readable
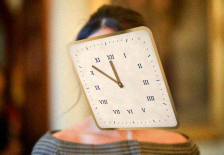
**11:52**
